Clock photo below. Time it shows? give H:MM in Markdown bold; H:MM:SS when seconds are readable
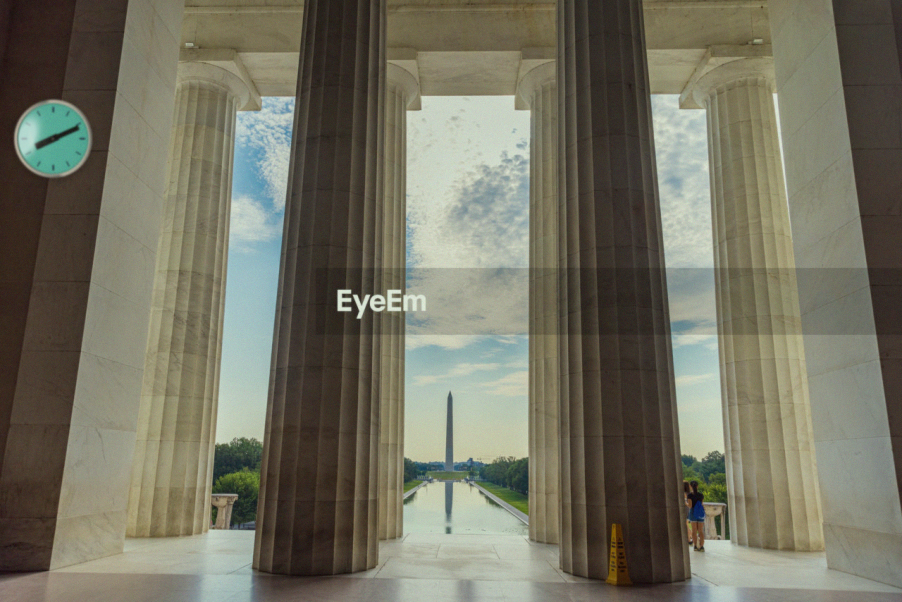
**8:11**
